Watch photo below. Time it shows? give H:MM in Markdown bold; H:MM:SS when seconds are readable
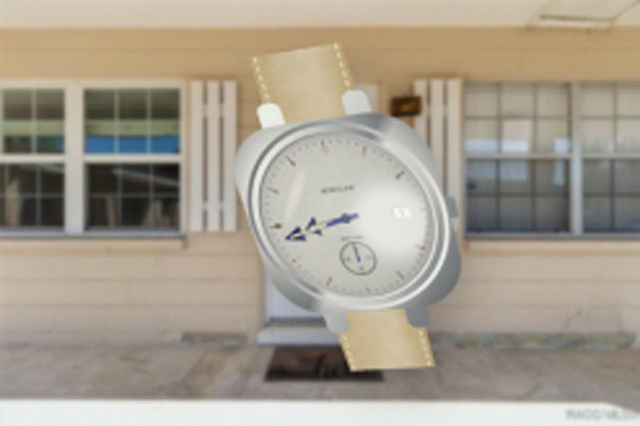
**8:43**
